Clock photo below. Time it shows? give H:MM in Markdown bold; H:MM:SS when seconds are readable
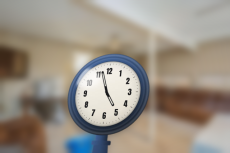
**4:57**
